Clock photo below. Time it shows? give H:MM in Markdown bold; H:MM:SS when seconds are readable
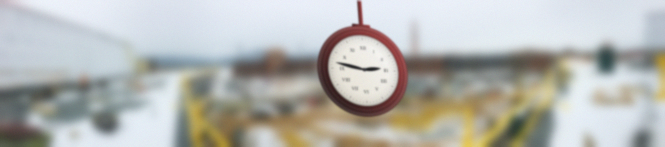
**2:47**
